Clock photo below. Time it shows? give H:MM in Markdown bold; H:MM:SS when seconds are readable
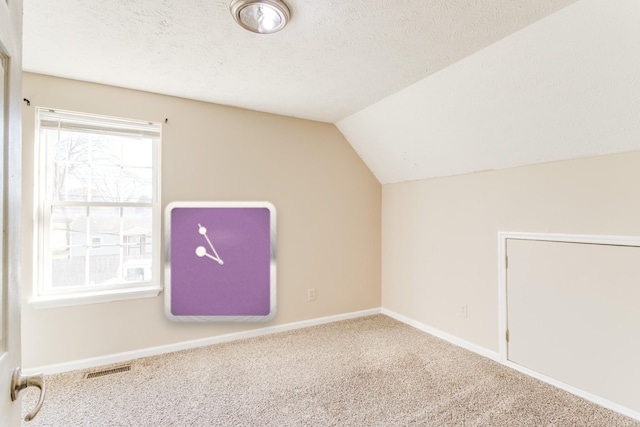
**9:55**
